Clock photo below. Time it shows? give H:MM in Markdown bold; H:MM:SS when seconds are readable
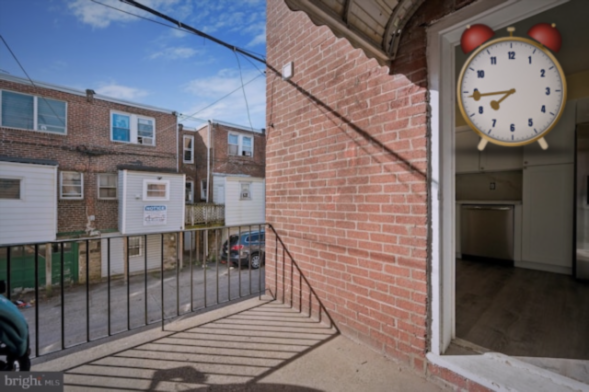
**7:44**
